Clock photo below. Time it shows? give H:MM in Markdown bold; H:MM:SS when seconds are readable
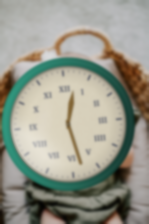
**12:28**
